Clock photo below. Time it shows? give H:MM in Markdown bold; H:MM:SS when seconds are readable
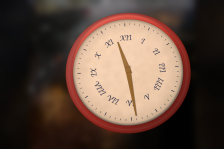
**11:29**
